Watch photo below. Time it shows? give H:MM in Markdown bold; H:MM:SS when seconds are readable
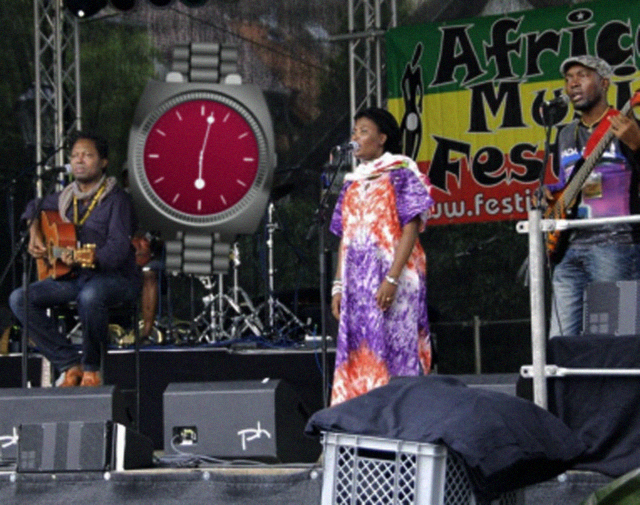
**6:02**
